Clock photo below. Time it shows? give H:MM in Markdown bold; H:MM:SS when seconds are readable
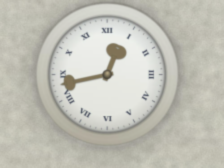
**12:43**
